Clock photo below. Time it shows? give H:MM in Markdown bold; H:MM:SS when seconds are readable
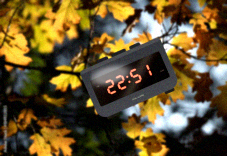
**22:51**
